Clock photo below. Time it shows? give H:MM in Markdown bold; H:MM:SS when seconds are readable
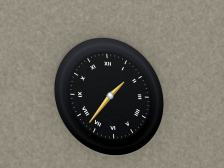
**1:37**
